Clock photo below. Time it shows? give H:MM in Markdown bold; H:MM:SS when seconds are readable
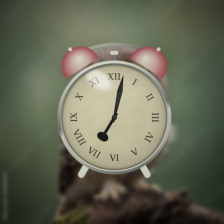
**7:02**
